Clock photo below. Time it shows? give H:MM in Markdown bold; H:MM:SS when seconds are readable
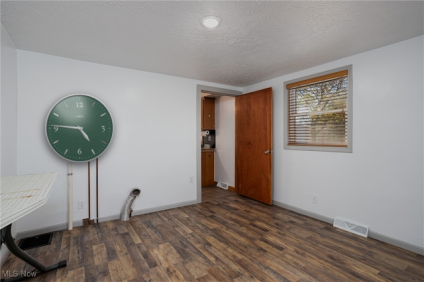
**4:46**
